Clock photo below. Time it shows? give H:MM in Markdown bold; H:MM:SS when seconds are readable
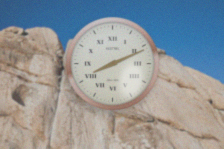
**8:11**
